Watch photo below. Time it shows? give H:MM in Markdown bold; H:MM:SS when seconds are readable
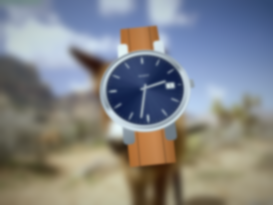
**2:32**
